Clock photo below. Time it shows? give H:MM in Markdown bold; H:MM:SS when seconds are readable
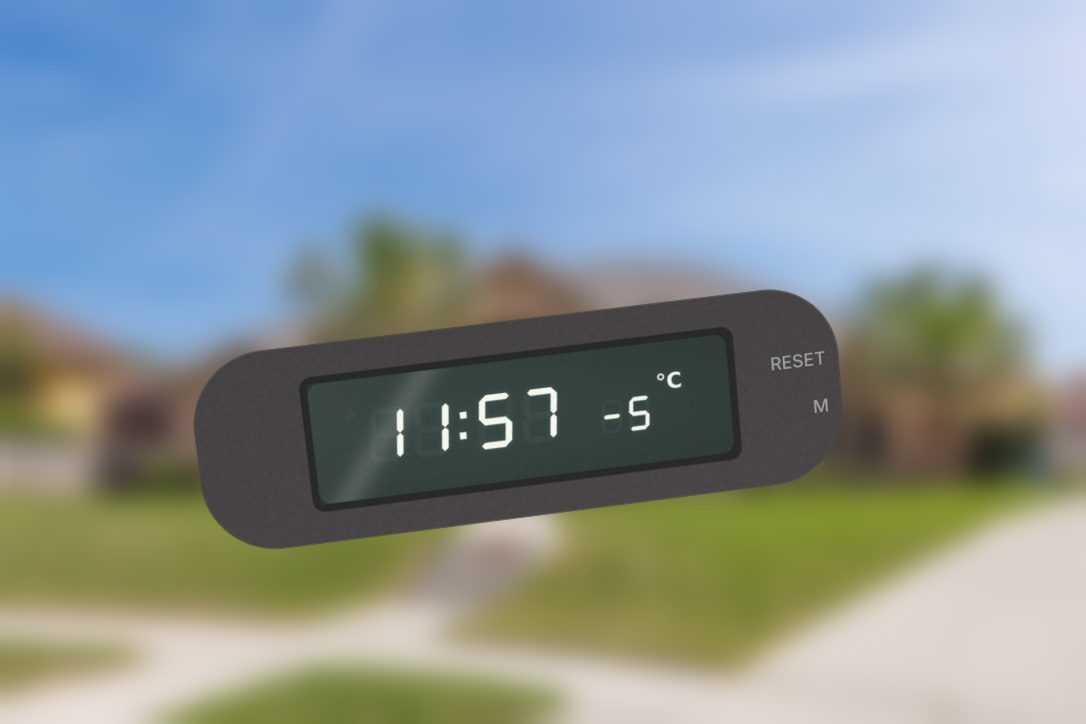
**11:57**
